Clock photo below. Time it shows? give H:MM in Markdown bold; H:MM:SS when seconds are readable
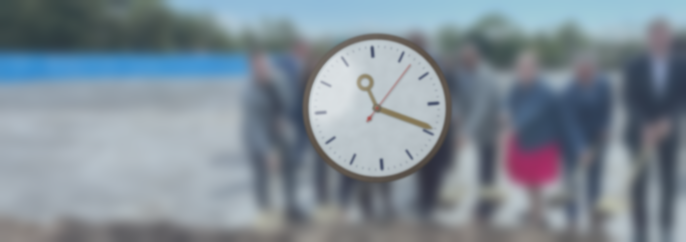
**11:19:07**
